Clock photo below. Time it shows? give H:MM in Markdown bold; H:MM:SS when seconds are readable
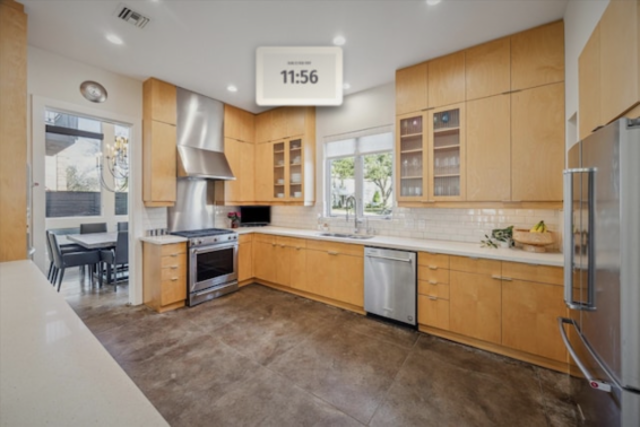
**11:56**
